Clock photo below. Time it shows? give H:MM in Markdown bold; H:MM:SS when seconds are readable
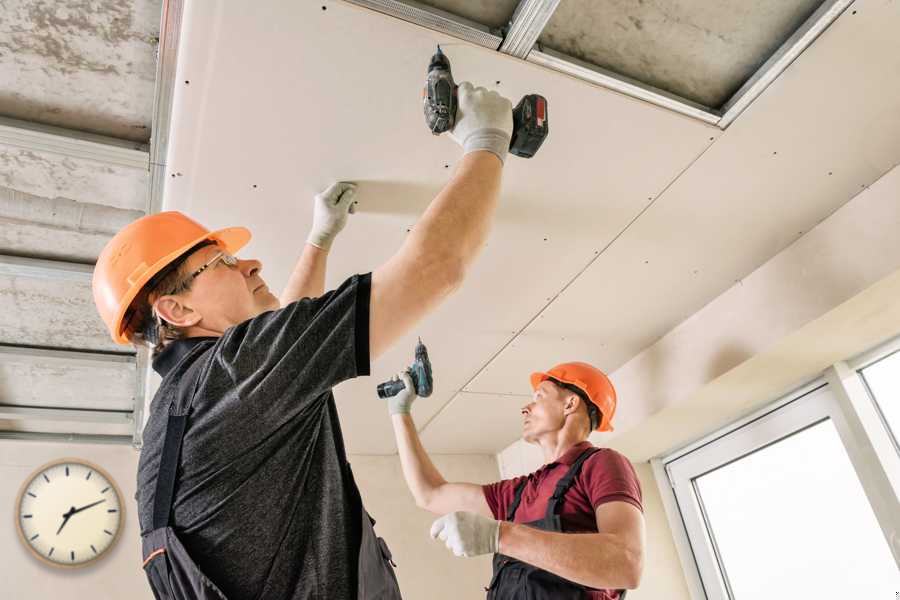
**7:12**
